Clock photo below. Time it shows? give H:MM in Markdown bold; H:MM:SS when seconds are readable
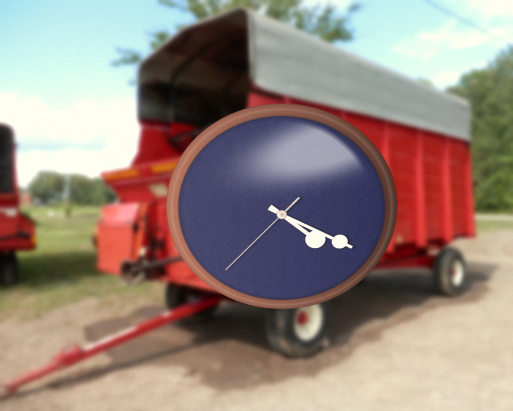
**4:19:37**
